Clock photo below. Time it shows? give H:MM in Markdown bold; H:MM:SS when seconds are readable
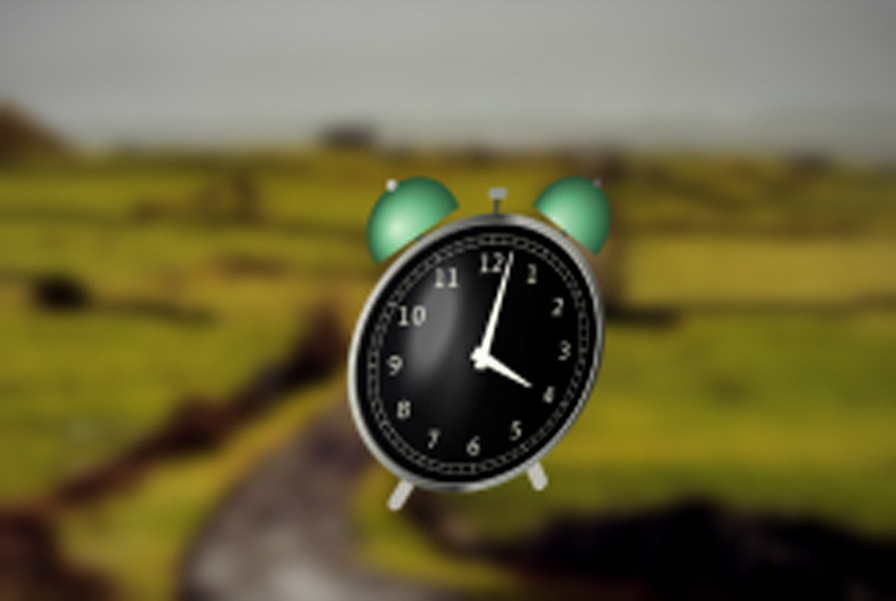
**4:02**
